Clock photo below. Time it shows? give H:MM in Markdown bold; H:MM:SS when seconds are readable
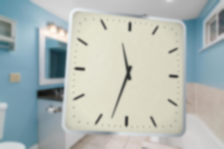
**11:33**
